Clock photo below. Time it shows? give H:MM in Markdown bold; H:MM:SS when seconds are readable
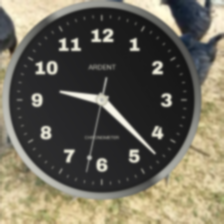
**9:22:32**
